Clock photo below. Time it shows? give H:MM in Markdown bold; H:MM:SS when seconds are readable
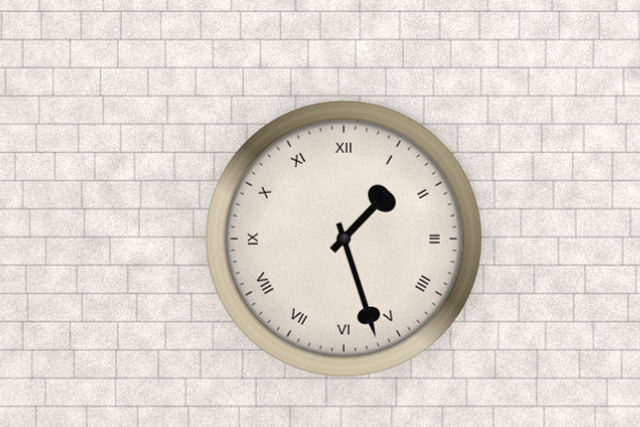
**1:27**
